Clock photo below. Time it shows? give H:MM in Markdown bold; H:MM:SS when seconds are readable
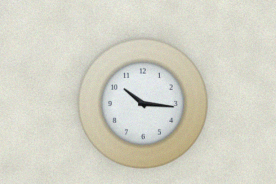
**10:16**
